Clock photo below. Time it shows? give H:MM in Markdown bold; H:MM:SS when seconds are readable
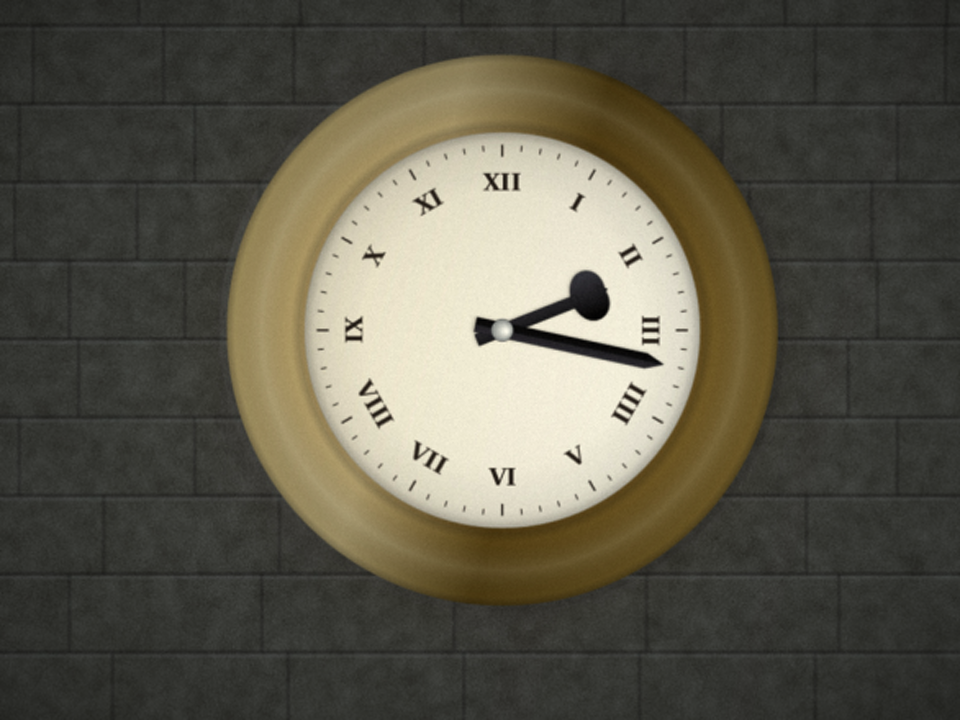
**2:17**
